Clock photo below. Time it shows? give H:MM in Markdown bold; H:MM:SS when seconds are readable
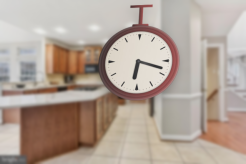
**6:18**
